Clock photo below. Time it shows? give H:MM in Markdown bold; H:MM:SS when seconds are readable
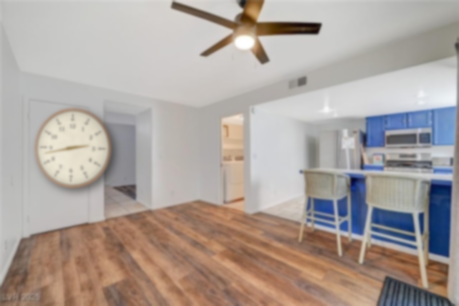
**2:43**
